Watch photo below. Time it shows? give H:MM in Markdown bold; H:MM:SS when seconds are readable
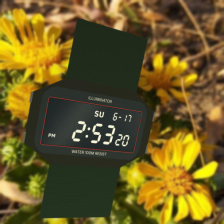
**2:53:20**
